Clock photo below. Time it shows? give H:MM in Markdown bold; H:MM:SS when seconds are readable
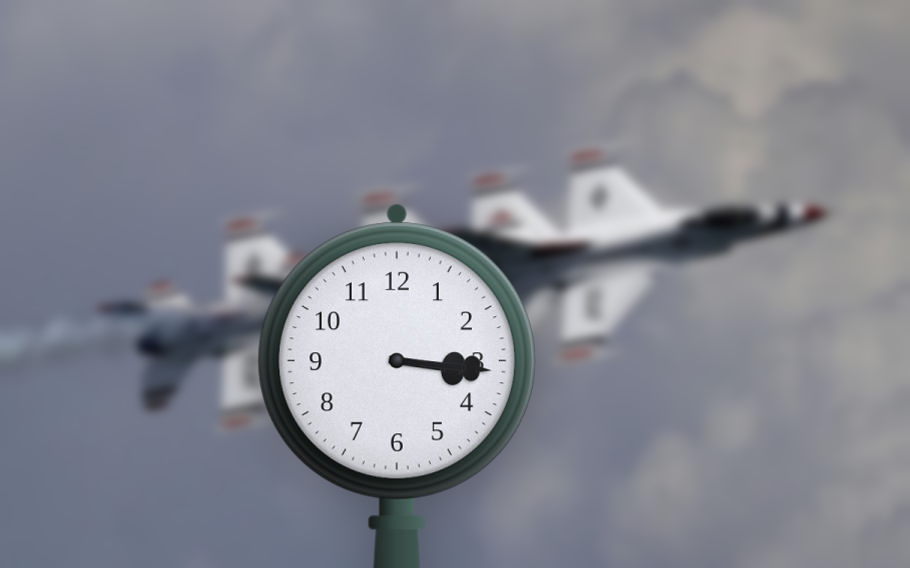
**3:16**
